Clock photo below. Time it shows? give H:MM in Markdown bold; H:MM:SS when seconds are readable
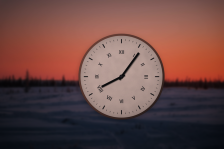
**8:06**
